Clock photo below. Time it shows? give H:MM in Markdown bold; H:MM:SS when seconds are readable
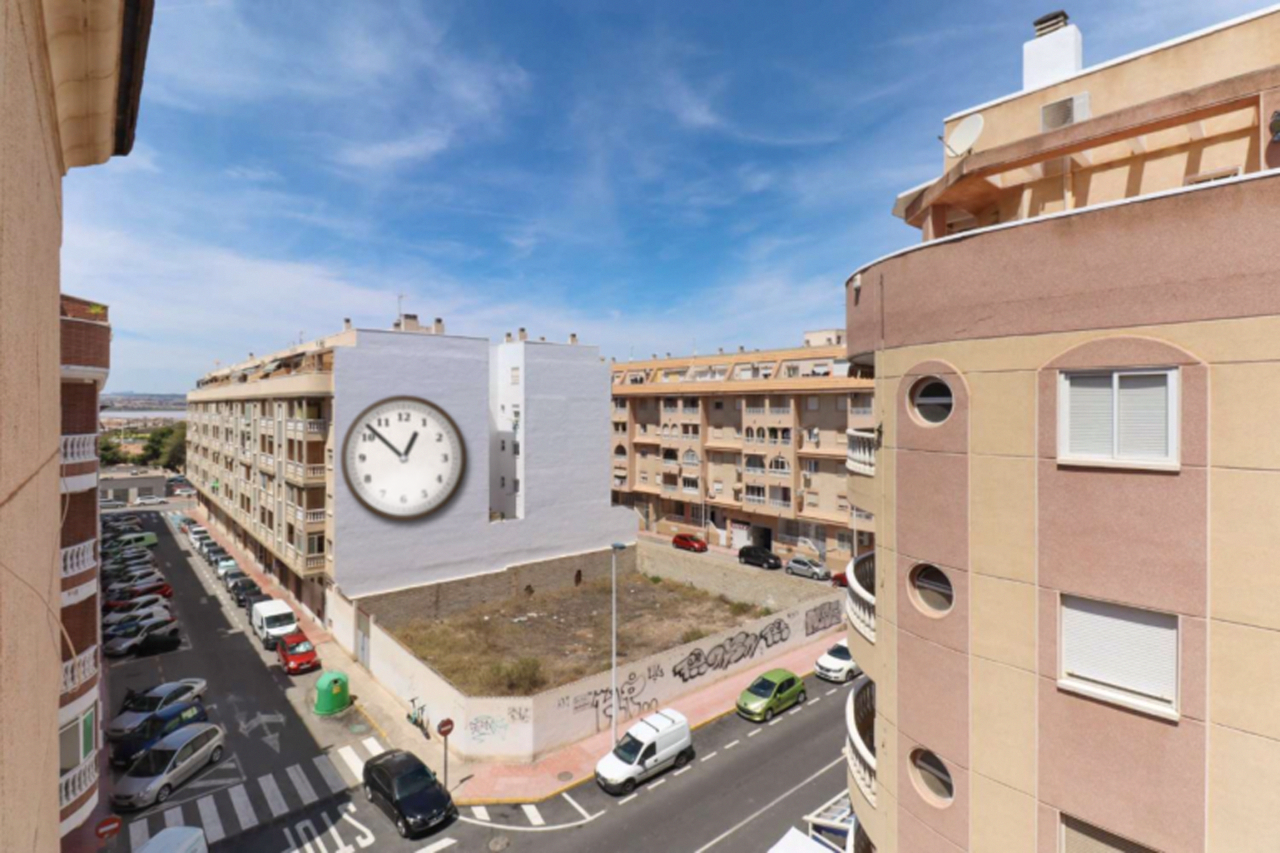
**12:52**
